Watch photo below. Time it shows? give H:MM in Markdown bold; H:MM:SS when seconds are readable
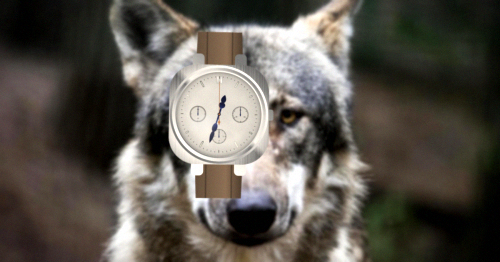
**12:33**
